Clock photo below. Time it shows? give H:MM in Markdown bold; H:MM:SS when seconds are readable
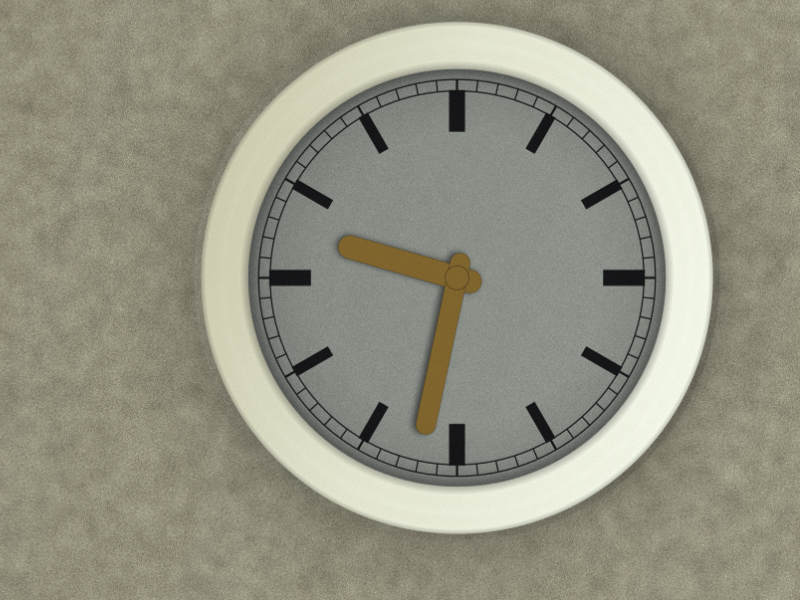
**9:32**
